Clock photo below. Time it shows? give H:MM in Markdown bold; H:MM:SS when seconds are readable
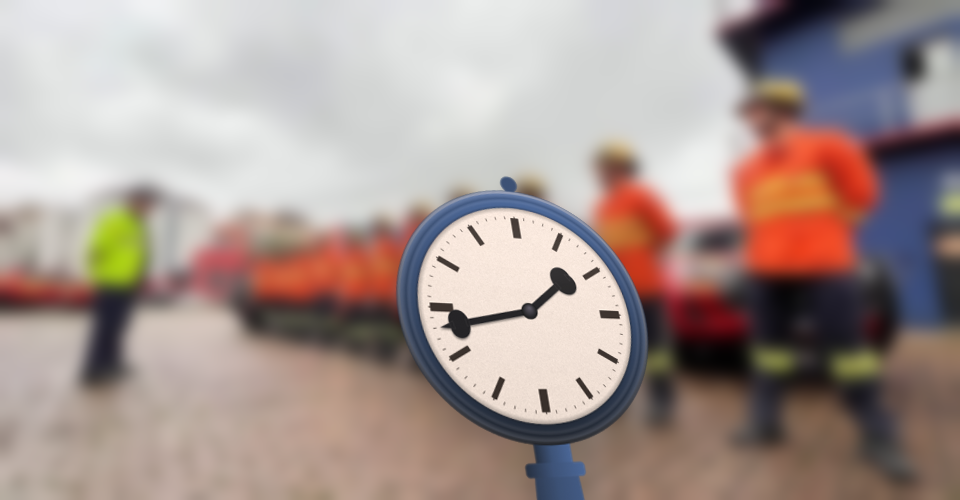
**1:43**
